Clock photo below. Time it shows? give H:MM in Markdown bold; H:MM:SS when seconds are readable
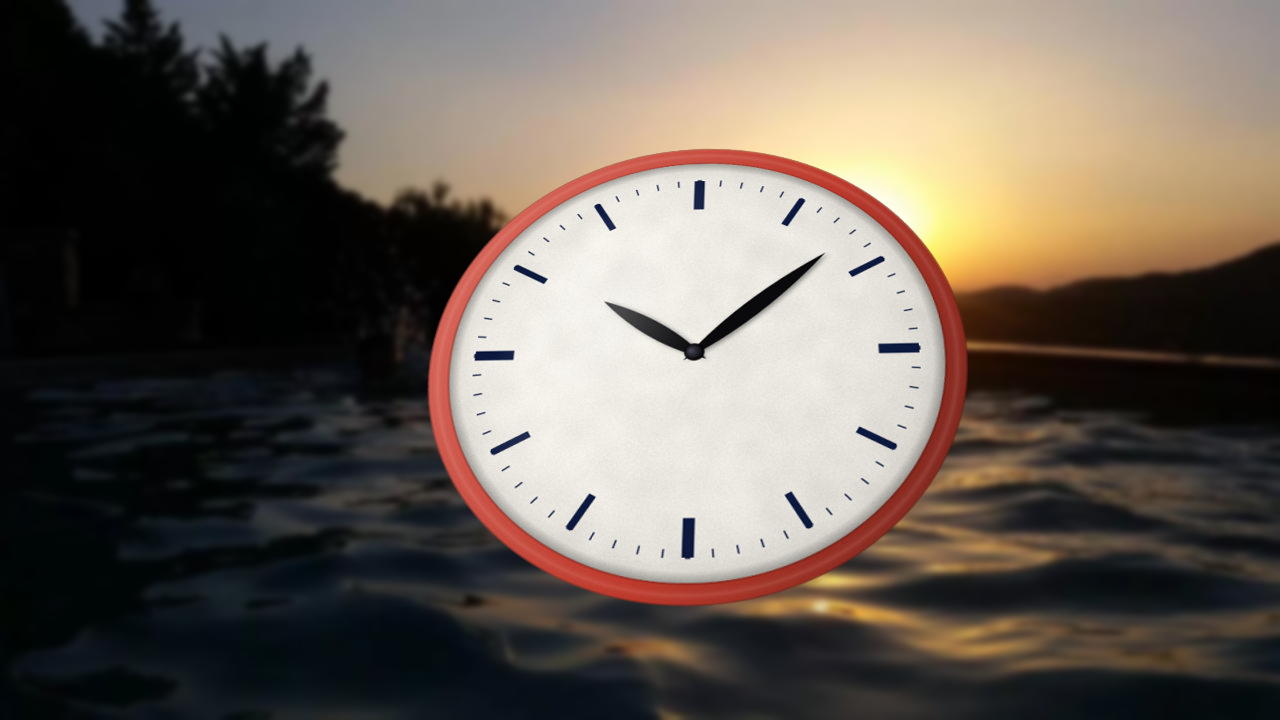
**10:08**
